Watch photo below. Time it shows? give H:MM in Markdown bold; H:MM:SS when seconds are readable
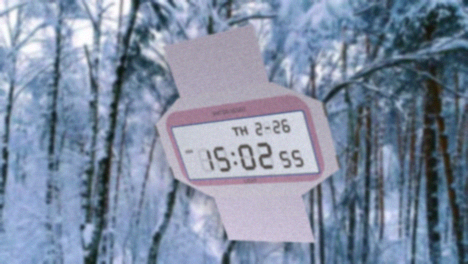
**15:02:55**
